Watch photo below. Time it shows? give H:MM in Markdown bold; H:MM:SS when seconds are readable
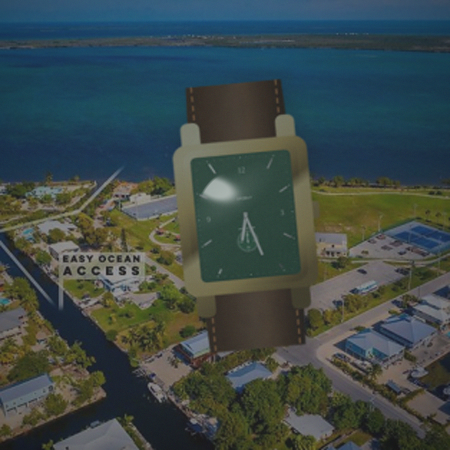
**6:27**
